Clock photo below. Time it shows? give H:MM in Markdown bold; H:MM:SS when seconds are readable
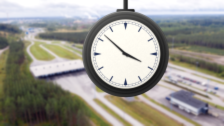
**3:52**
